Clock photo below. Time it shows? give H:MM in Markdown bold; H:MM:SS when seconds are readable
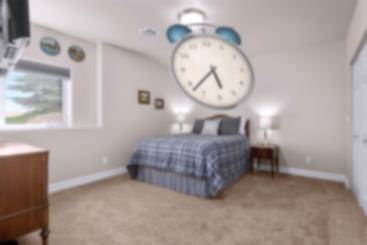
**5:38**
